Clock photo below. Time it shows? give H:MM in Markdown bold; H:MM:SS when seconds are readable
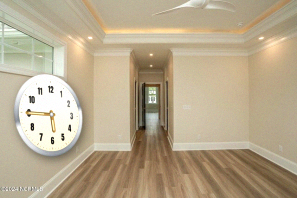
**5:45**
